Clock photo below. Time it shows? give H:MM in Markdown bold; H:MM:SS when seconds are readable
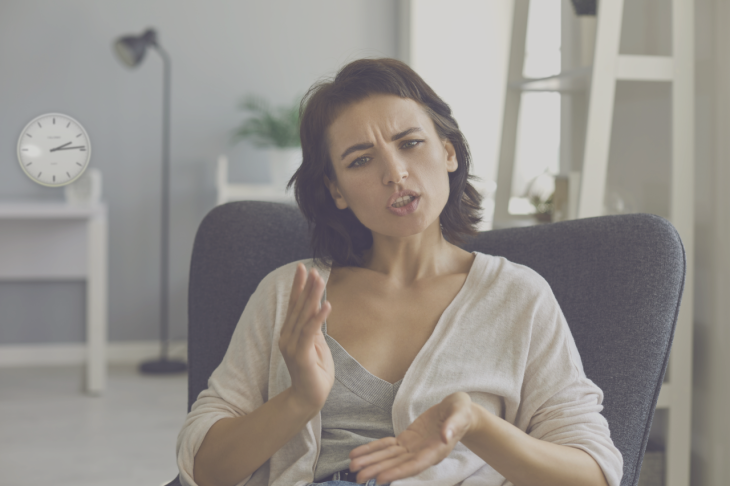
**2:14**
